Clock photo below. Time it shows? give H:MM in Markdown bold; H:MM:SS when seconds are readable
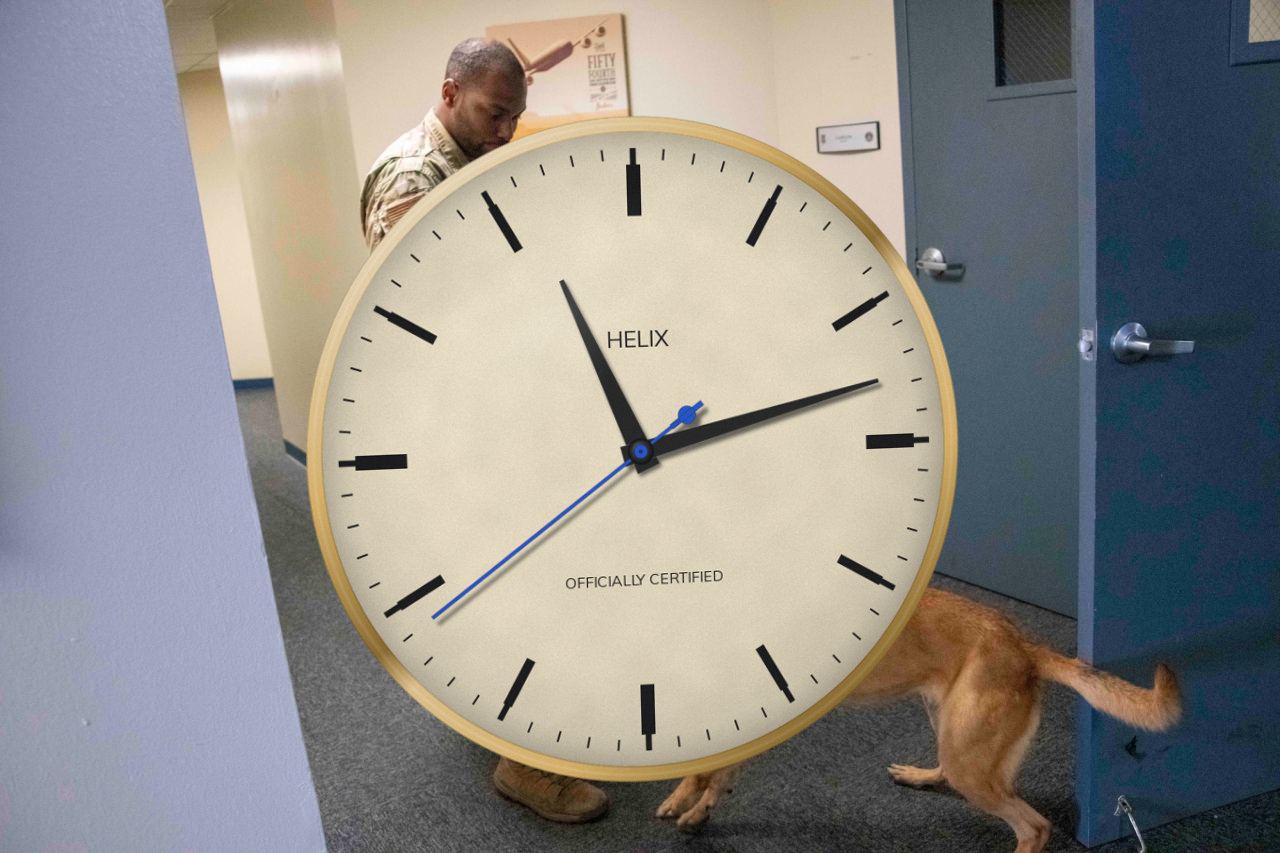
**11:12:39**
